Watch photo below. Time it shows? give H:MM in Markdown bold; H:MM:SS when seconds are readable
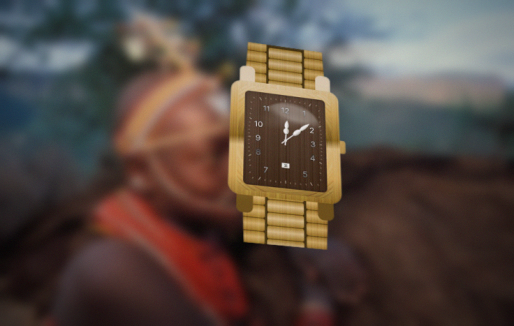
**12:08**
